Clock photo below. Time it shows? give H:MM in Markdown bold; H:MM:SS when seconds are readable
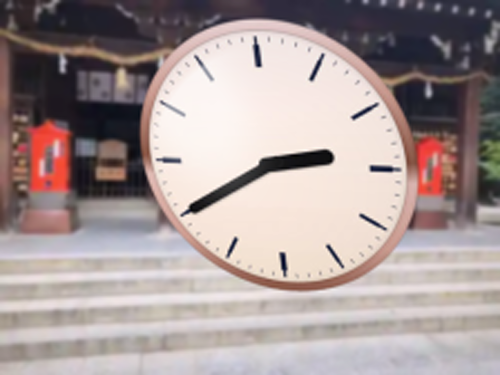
**2:40**
